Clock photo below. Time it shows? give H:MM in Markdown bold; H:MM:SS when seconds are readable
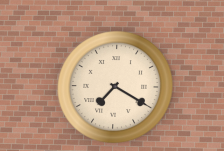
**7:20**
